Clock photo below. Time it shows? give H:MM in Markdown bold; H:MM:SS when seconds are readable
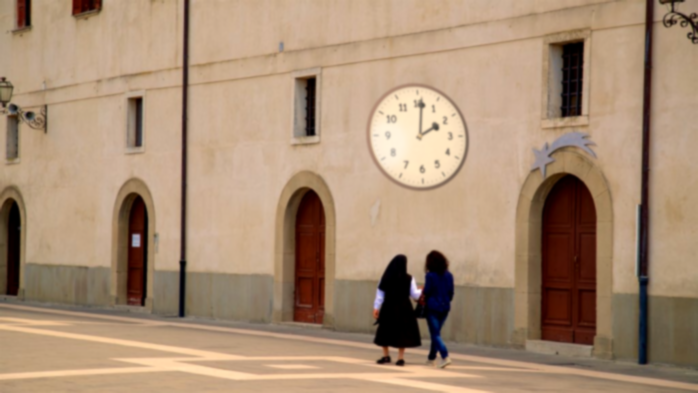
**2:01**
